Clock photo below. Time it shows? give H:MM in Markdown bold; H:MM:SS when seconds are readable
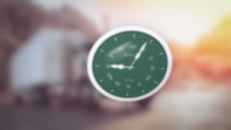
**9:04**
